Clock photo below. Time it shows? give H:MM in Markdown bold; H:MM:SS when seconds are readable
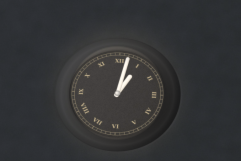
**1:02**
